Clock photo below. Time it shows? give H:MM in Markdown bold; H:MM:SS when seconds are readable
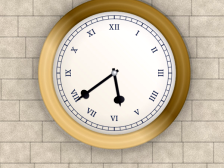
**5:39**
